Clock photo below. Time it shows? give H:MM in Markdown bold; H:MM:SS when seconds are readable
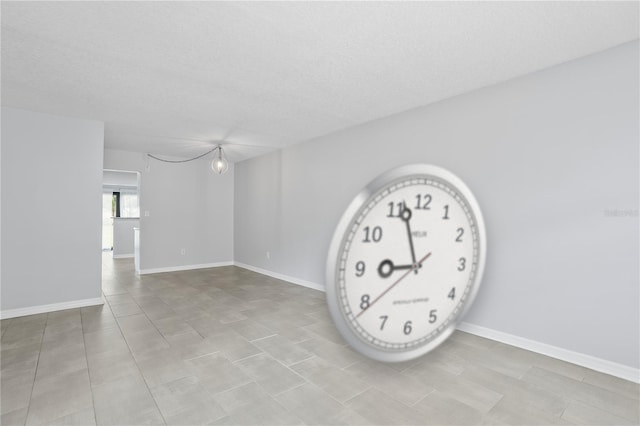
**8:56:39**
